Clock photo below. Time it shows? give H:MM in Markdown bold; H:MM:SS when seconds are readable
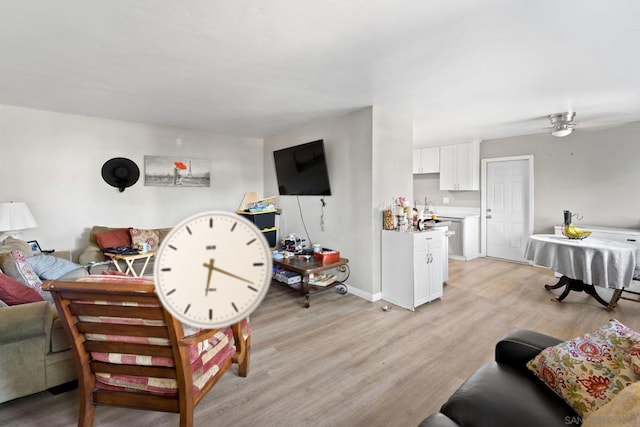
**6:19**
